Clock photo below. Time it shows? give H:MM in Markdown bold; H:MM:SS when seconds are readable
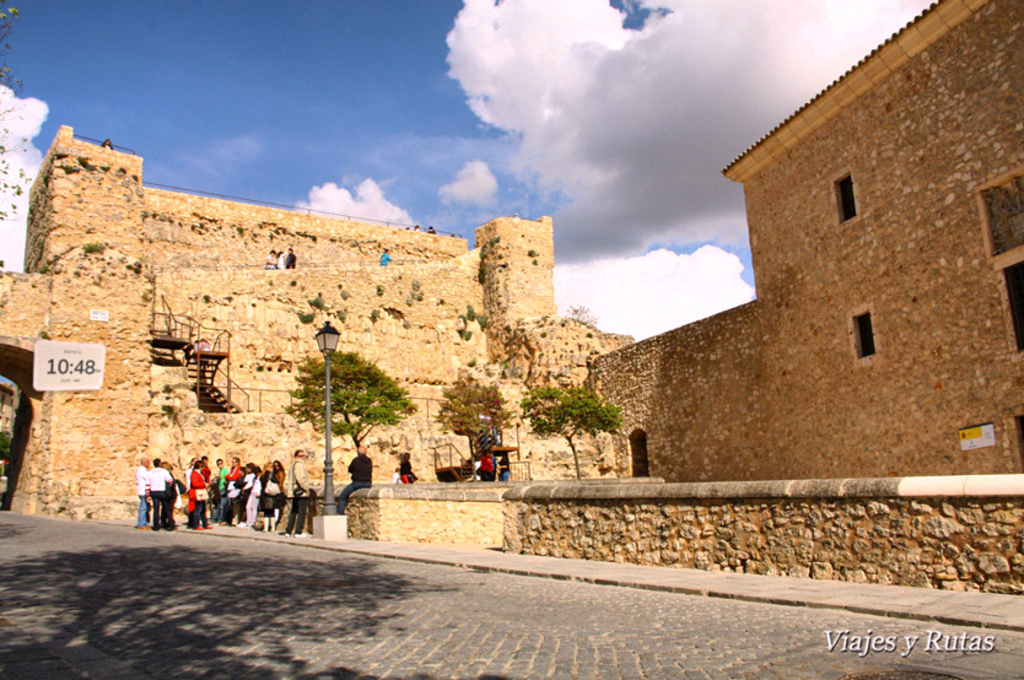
**10:48**
